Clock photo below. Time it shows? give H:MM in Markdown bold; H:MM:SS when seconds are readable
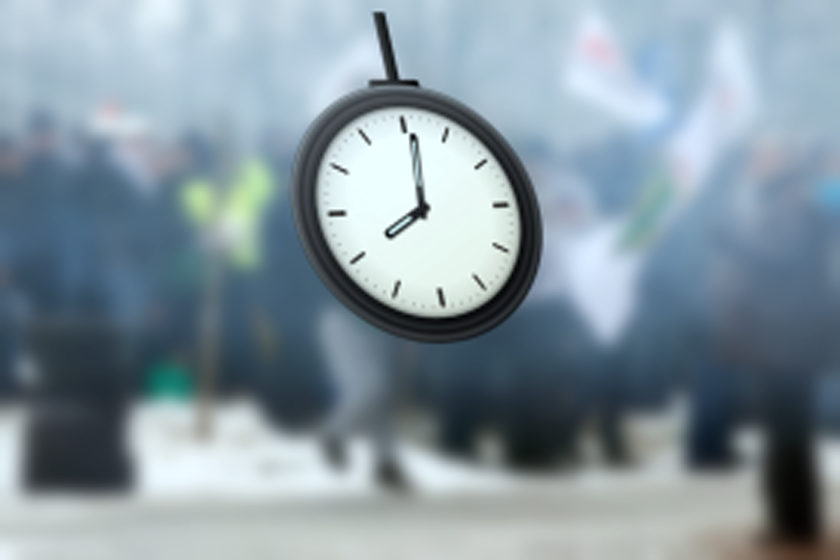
**8:01**
